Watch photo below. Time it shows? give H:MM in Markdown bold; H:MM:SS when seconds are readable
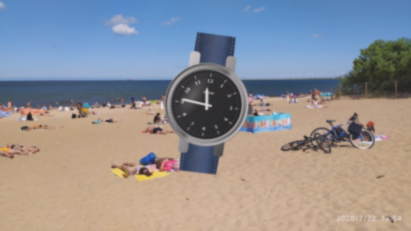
**11:46**
